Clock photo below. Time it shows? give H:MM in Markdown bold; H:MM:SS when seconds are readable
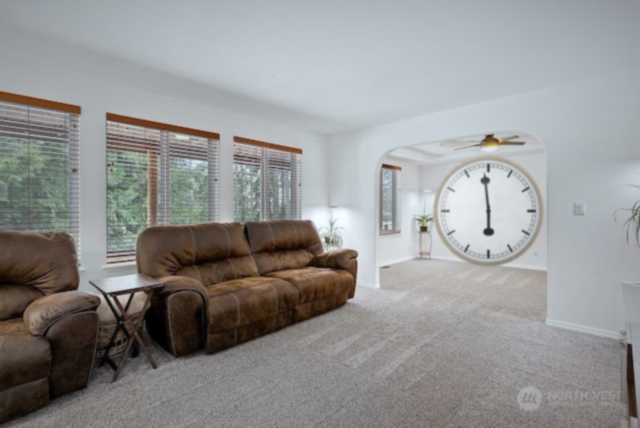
**5:59**
